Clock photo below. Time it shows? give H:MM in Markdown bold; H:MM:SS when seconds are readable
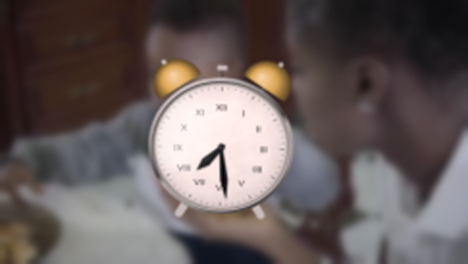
**7:29**
